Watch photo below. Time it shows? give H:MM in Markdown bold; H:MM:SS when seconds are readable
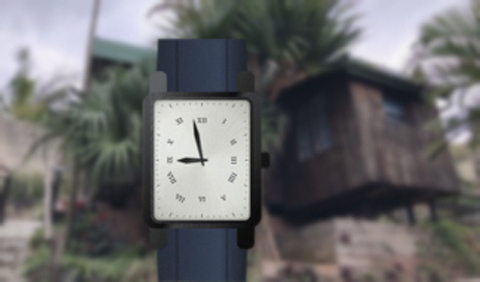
**8:58**
